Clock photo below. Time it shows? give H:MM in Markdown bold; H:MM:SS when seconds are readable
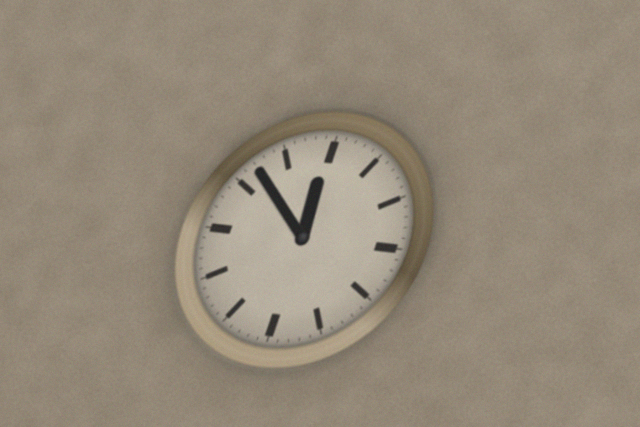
**11:52**
